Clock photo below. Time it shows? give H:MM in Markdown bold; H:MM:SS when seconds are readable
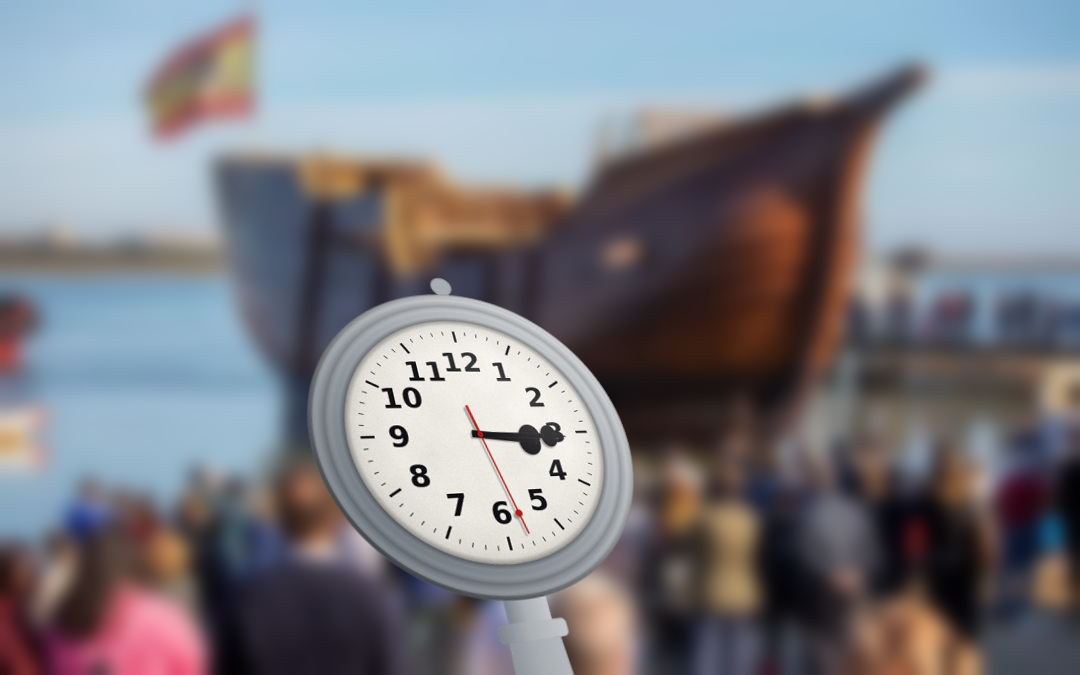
**3:15:28**
